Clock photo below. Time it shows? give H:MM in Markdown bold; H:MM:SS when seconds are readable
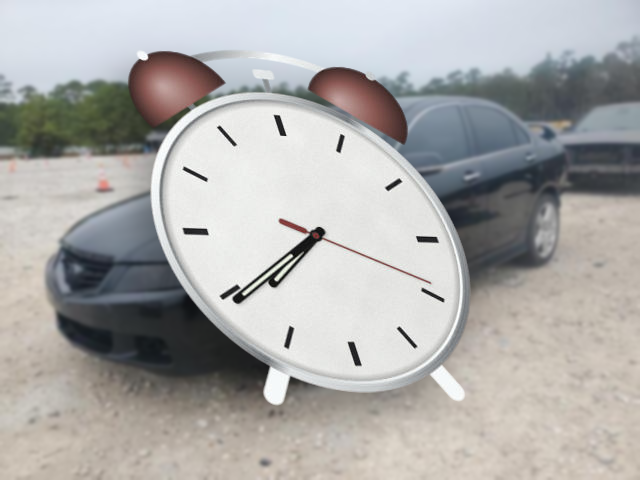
**7:39:19**
